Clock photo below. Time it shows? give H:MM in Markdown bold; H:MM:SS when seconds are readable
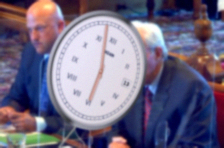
**5:57**
